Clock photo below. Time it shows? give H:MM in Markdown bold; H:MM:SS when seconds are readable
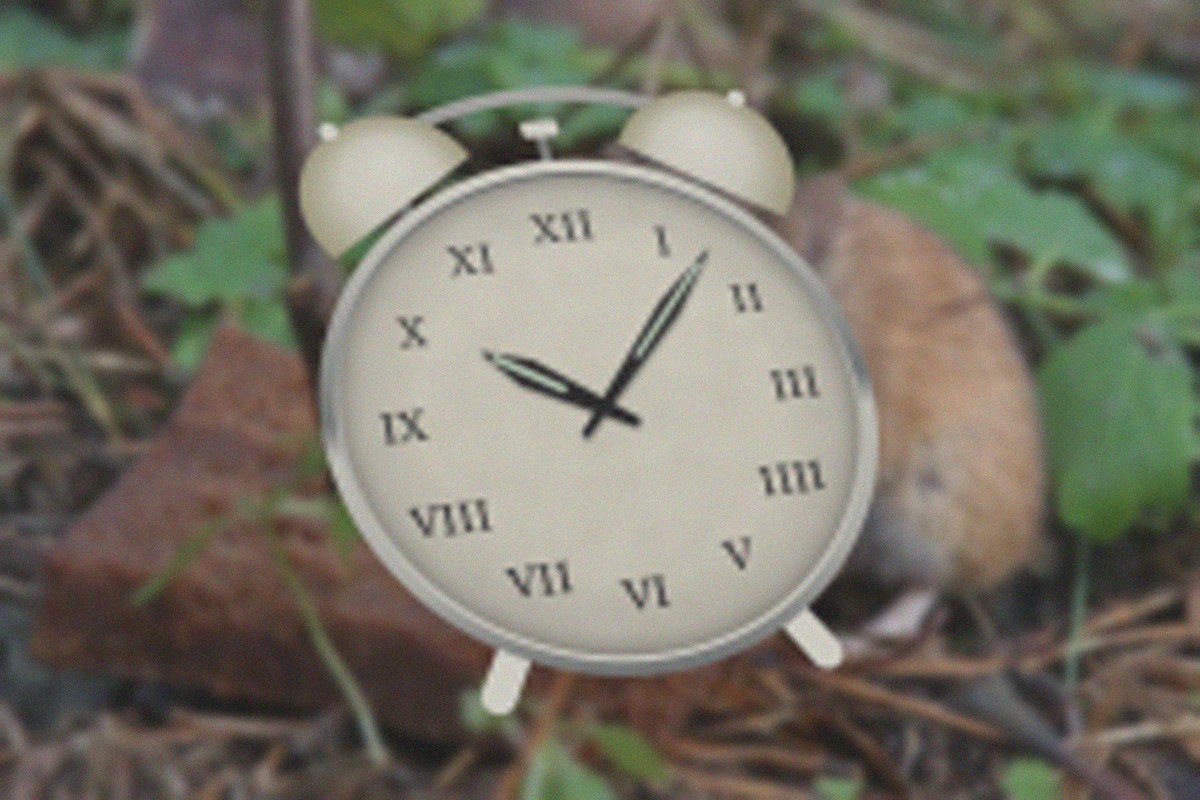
**10:07**
